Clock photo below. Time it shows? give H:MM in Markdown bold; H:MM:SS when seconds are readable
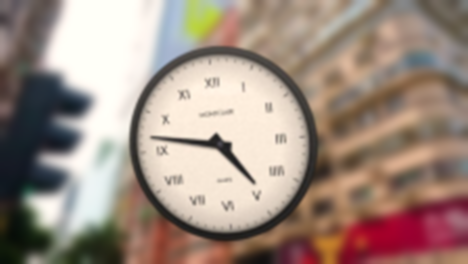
**4:47**
